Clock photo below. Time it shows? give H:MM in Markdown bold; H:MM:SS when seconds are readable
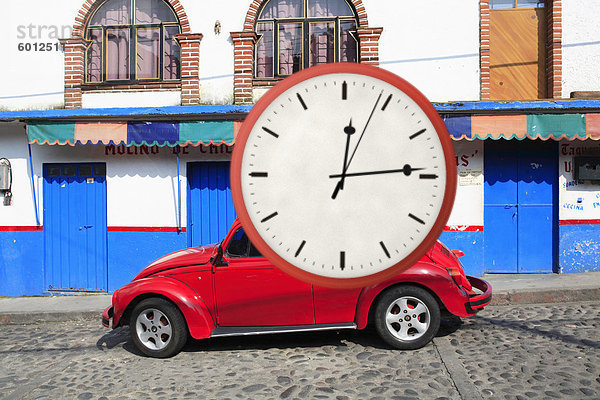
**12:14:04**
